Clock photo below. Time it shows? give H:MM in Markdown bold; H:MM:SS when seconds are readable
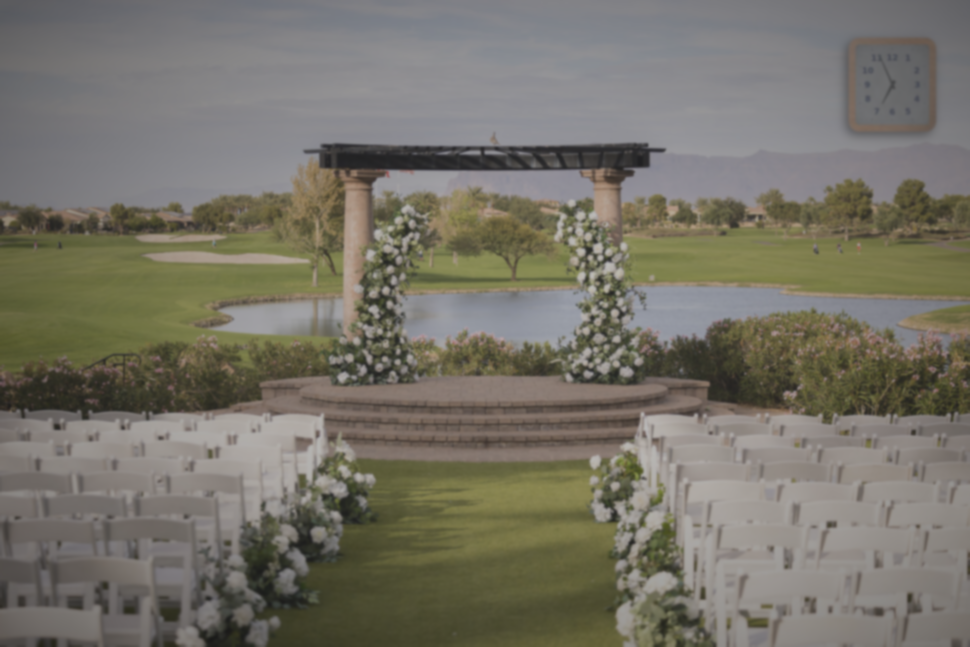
**6:56**
